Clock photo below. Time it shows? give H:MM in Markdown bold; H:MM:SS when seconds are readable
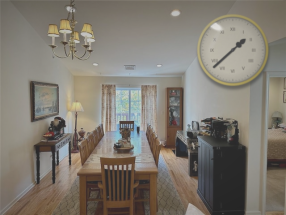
**1:38**
